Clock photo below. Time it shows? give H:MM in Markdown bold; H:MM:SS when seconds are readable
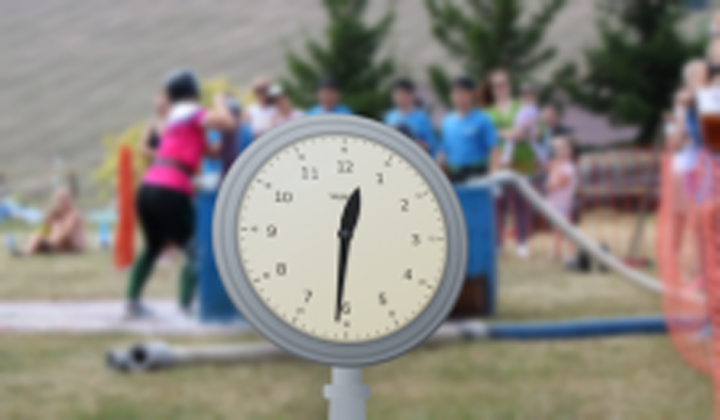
**12:31**
